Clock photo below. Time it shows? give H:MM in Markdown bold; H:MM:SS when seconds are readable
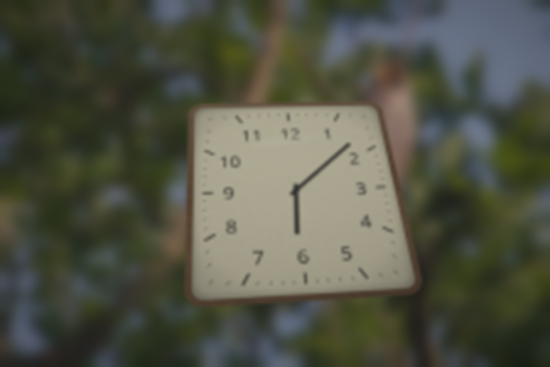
**6:08**
